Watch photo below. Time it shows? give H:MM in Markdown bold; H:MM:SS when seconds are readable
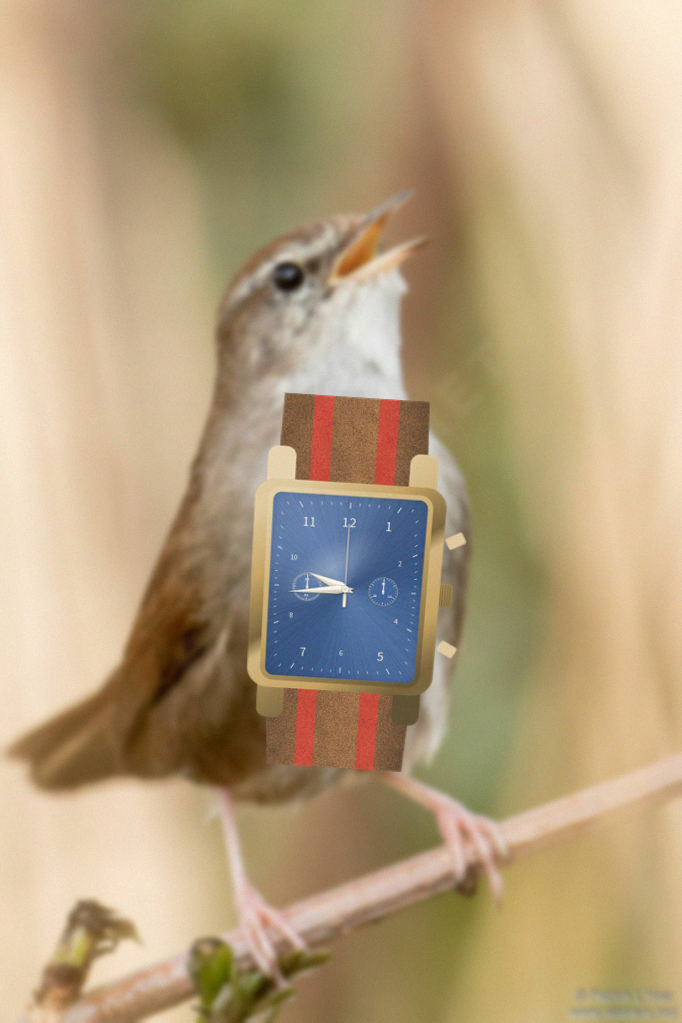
**9:44**
